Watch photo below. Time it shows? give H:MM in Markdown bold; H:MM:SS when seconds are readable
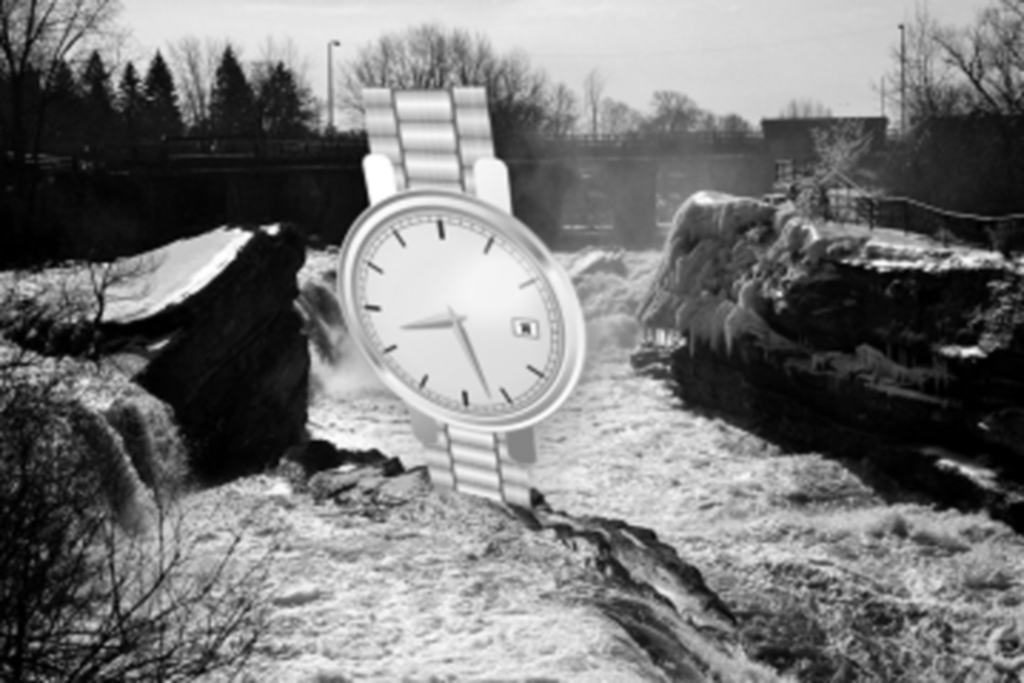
**8:27**
